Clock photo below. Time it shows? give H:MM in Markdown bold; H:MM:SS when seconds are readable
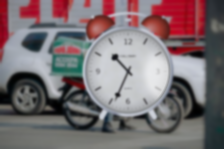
**10:34**
